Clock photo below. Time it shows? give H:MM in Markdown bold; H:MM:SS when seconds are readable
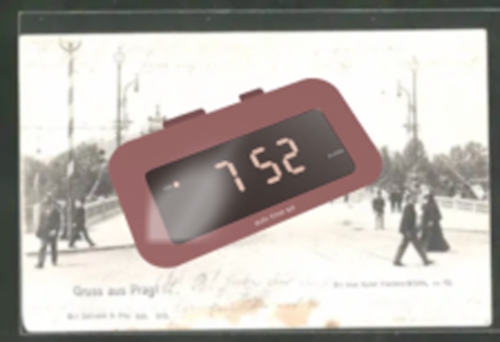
**7:52**
